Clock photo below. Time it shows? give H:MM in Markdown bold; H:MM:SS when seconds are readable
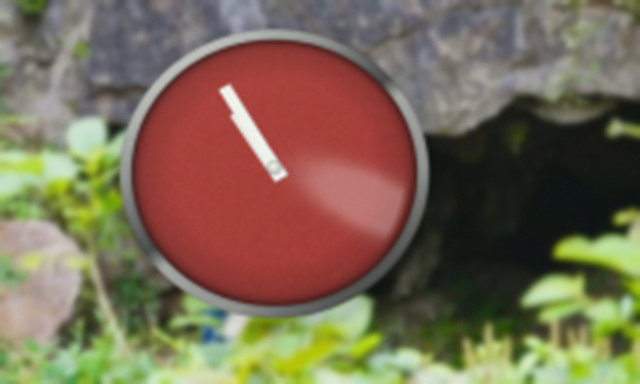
**10:55**
